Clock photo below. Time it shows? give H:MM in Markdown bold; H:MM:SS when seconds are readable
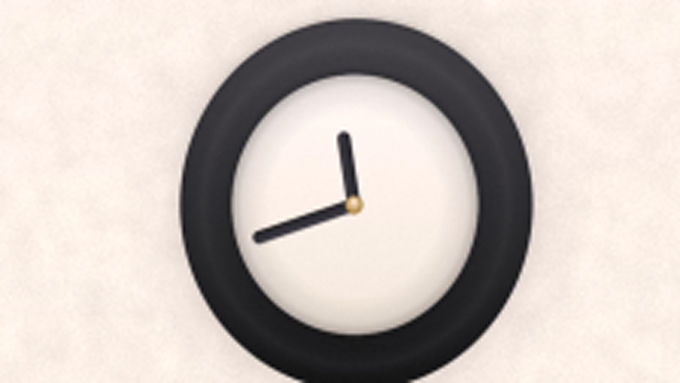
**11:42**
